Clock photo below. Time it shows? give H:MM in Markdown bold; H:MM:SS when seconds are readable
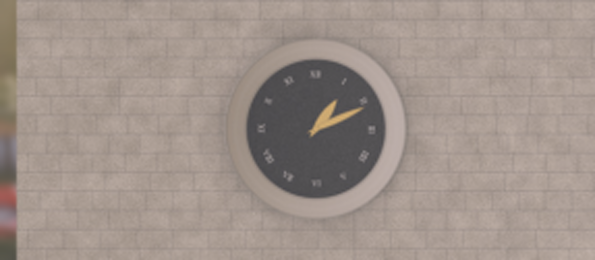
**1:11**
